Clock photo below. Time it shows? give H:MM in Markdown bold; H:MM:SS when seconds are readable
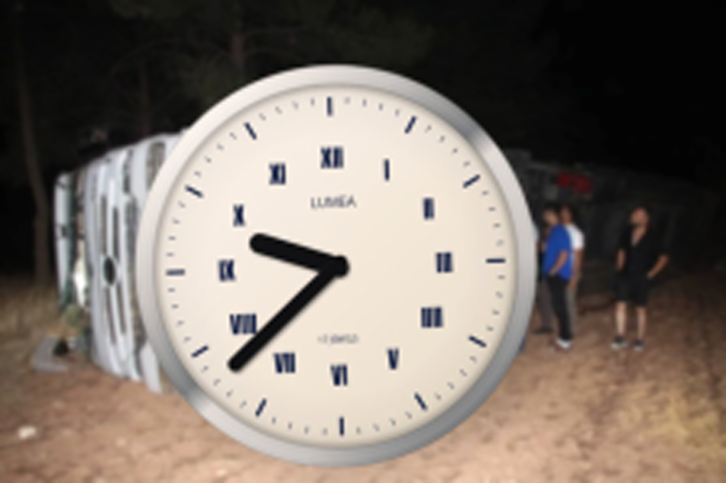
**9:38**
